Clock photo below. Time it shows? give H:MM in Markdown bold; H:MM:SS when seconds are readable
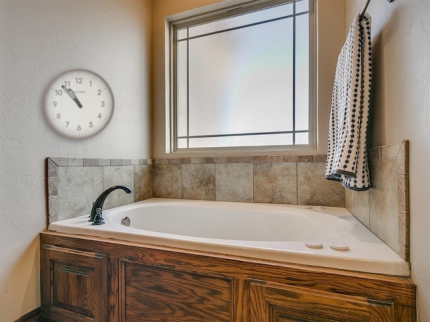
**10:53**
